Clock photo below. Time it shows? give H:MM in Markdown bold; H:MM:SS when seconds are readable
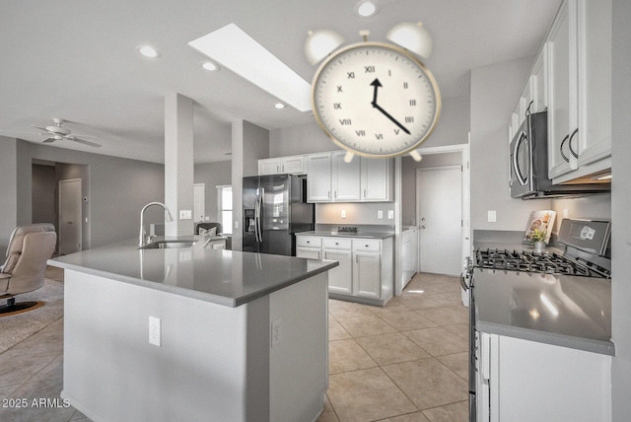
**12:23**
